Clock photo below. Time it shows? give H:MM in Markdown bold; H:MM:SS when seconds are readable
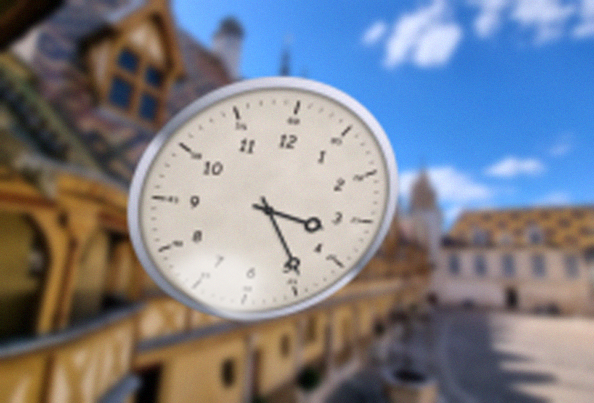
**3:24**
